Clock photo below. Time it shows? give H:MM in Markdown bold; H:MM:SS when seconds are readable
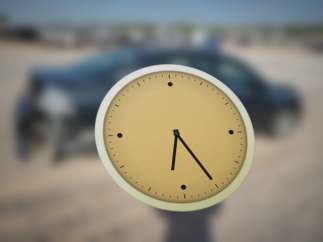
**6:25**
